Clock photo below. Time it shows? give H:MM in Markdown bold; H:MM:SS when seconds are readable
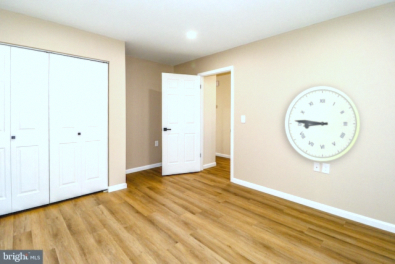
**8:46**
